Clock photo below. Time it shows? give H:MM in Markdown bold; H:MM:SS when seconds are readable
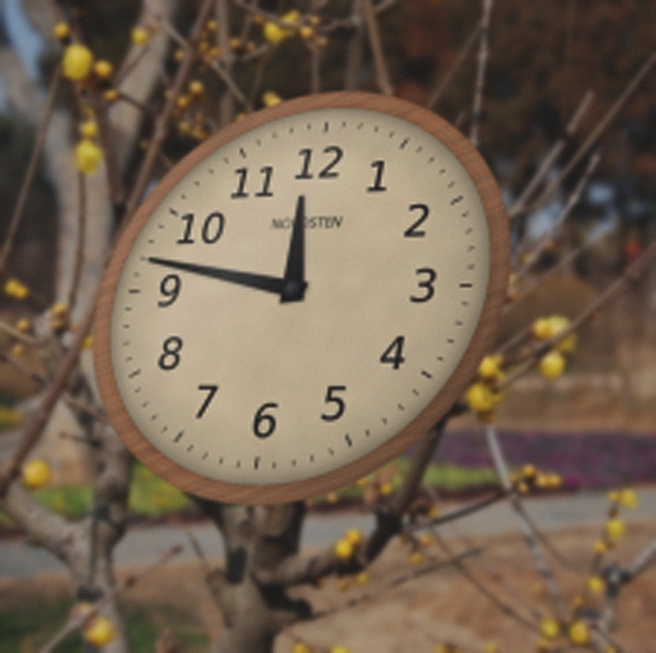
**11:47**
